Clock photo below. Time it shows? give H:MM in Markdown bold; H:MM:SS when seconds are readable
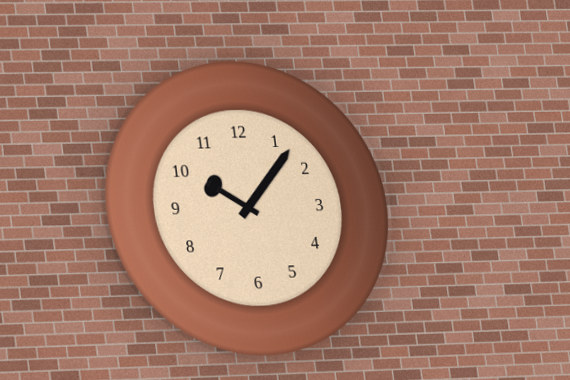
**10:07**
